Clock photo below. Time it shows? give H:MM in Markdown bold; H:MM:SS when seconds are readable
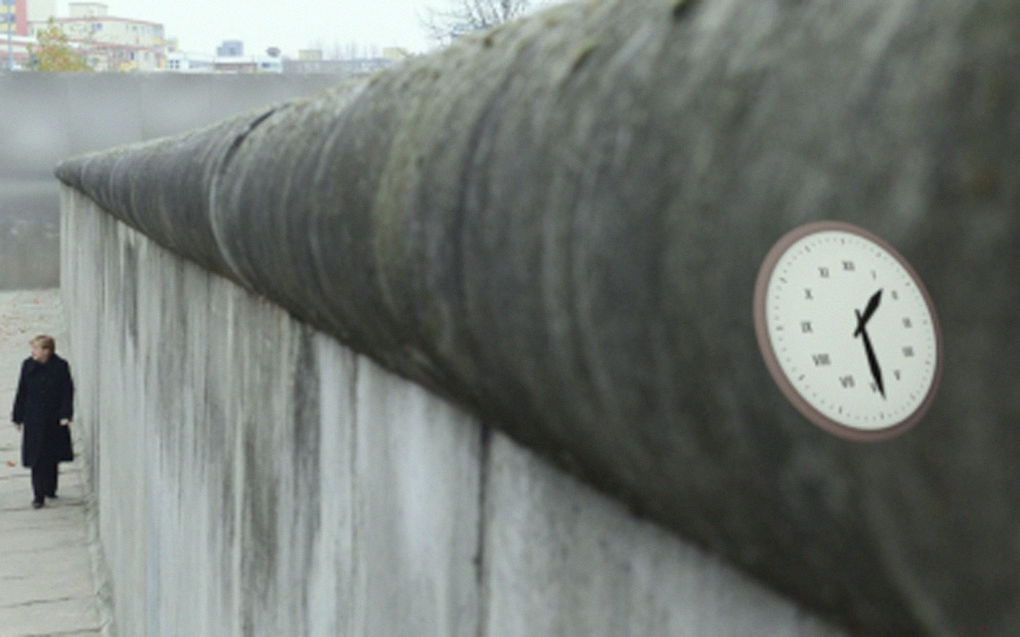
**1:29**
